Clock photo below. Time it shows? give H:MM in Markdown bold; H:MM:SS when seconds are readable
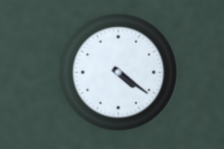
**4:21**
